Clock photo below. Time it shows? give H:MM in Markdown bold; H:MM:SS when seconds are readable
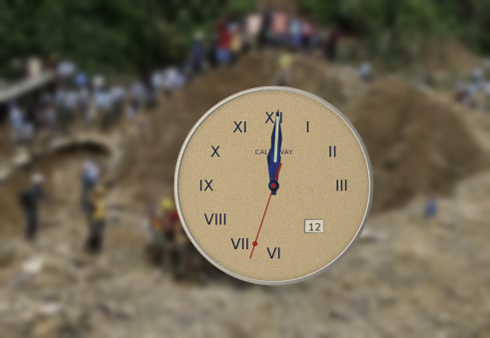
**12:00:33**
